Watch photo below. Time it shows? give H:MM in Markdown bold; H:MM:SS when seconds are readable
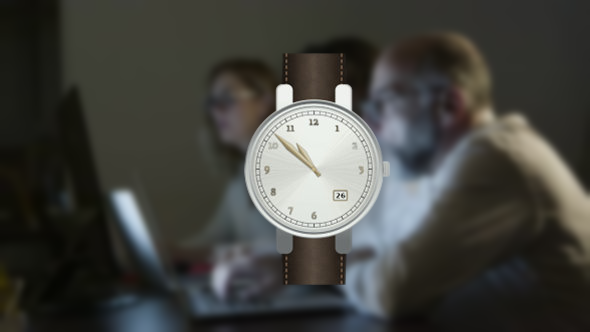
**10:52**
